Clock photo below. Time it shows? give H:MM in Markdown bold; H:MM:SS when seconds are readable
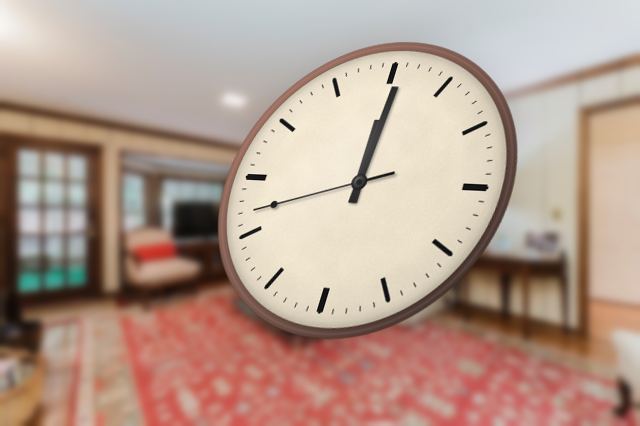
**12:00:42**
